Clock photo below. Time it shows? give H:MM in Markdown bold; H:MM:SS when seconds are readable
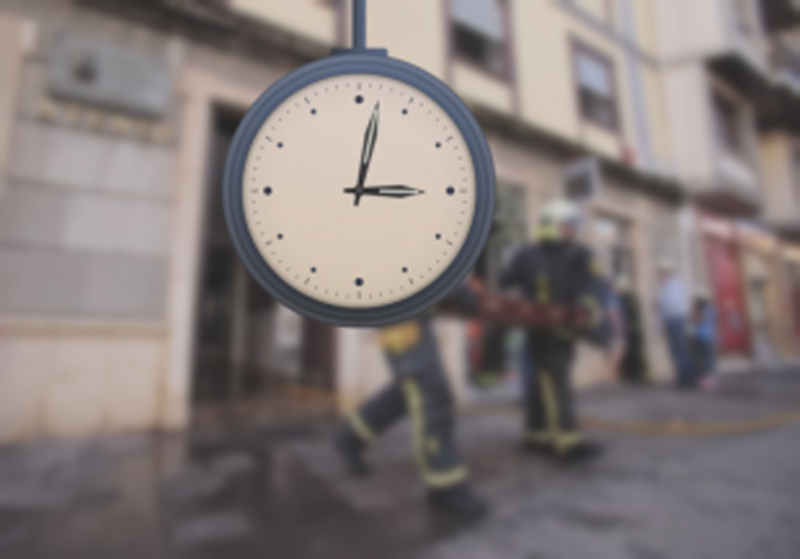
**3:02**
